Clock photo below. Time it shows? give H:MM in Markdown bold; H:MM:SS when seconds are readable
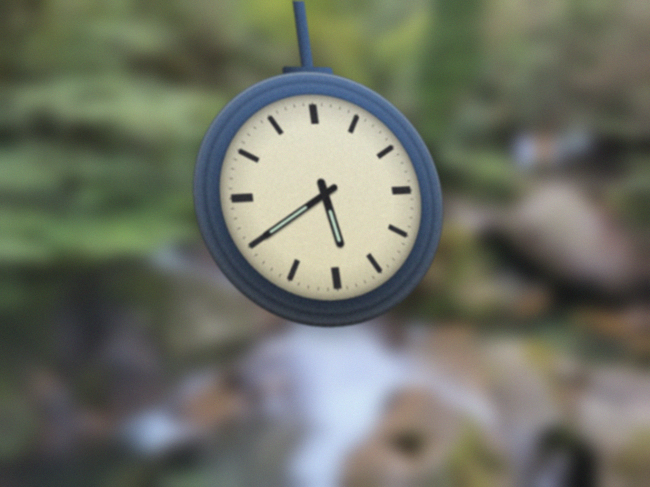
**5:40**
